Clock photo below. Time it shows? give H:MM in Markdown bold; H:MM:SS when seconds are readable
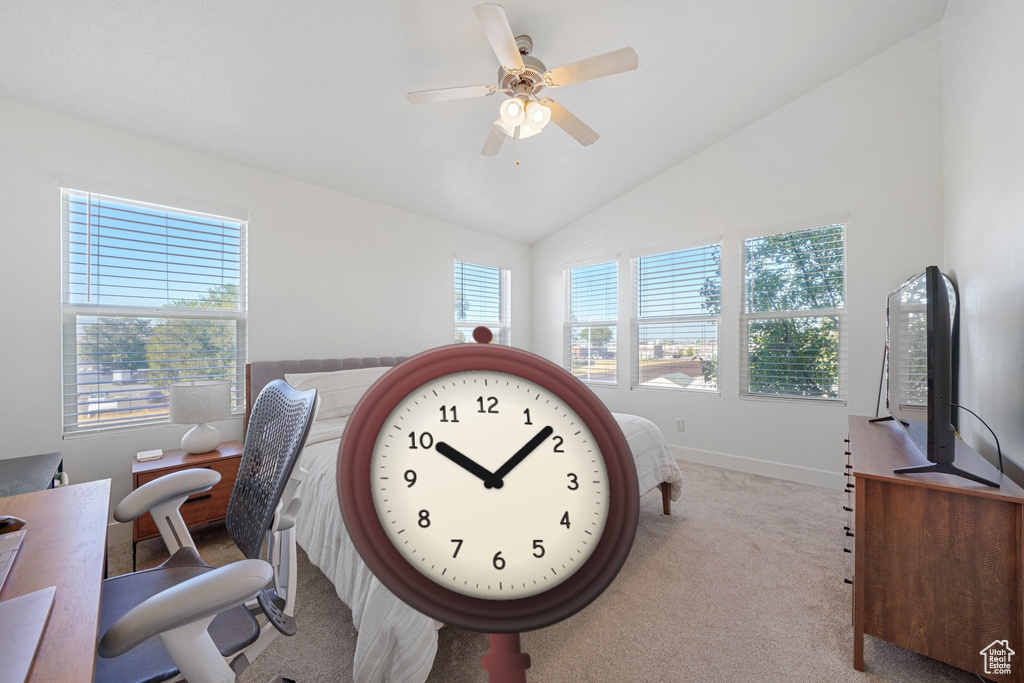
**10:08**
